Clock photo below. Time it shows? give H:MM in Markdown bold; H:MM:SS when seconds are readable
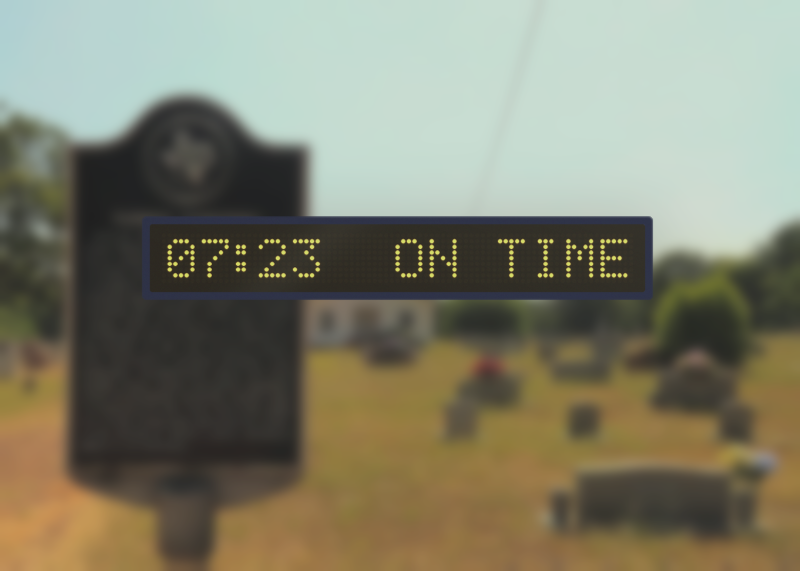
**7:23**
